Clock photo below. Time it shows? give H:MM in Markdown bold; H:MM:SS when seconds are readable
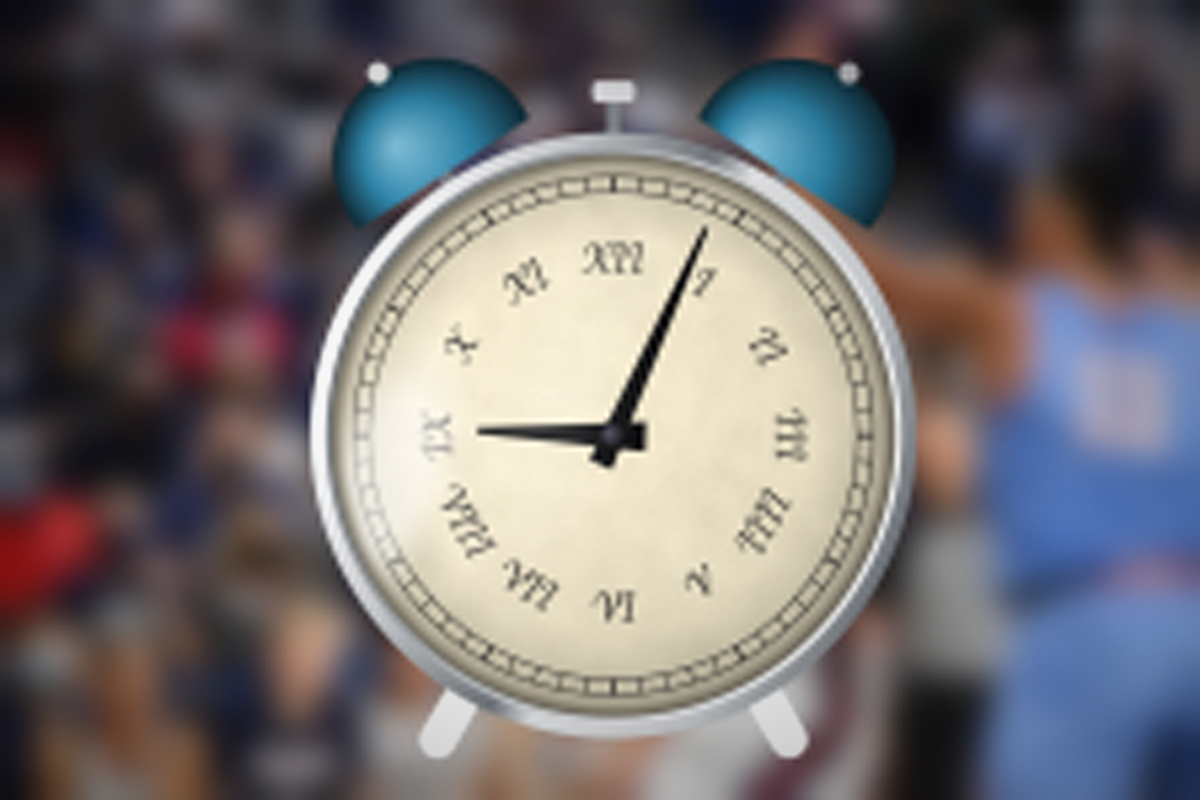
**9:04**
